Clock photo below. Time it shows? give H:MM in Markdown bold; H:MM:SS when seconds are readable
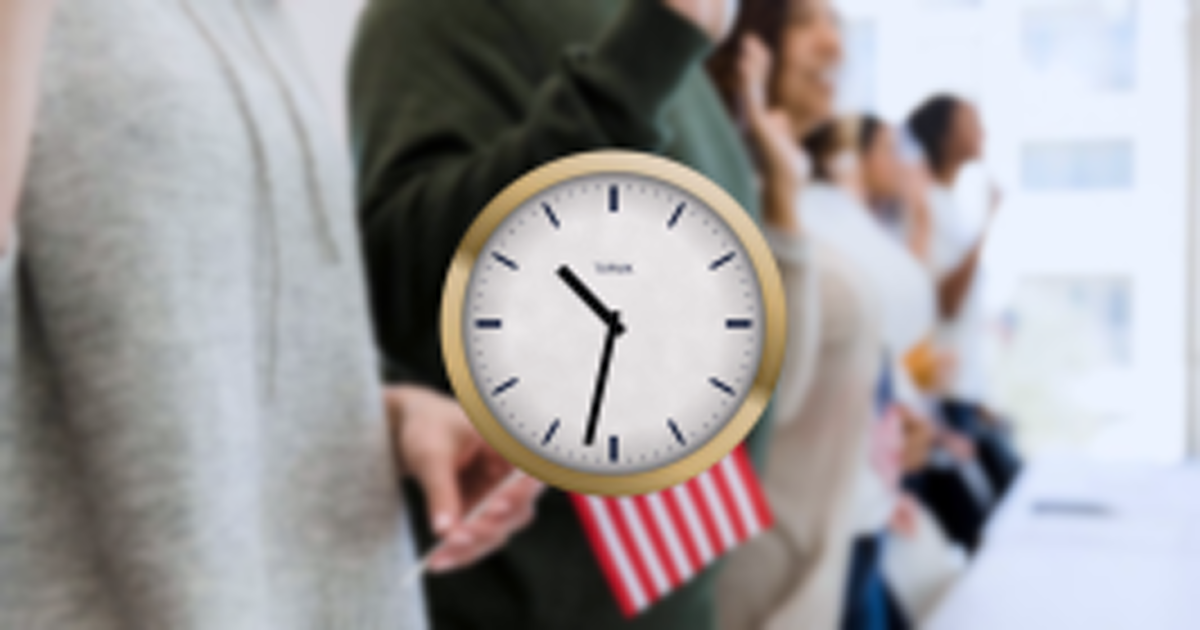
**10:32**
